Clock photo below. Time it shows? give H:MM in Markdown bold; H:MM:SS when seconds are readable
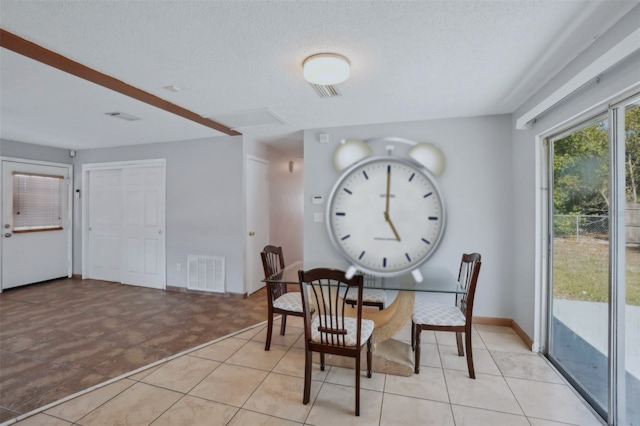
**5:00**
